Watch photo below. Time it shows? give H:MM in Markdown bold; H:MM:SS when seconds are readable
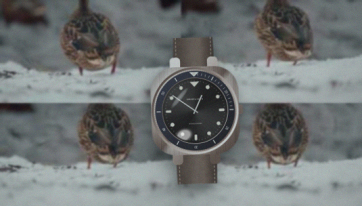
**12:51**
